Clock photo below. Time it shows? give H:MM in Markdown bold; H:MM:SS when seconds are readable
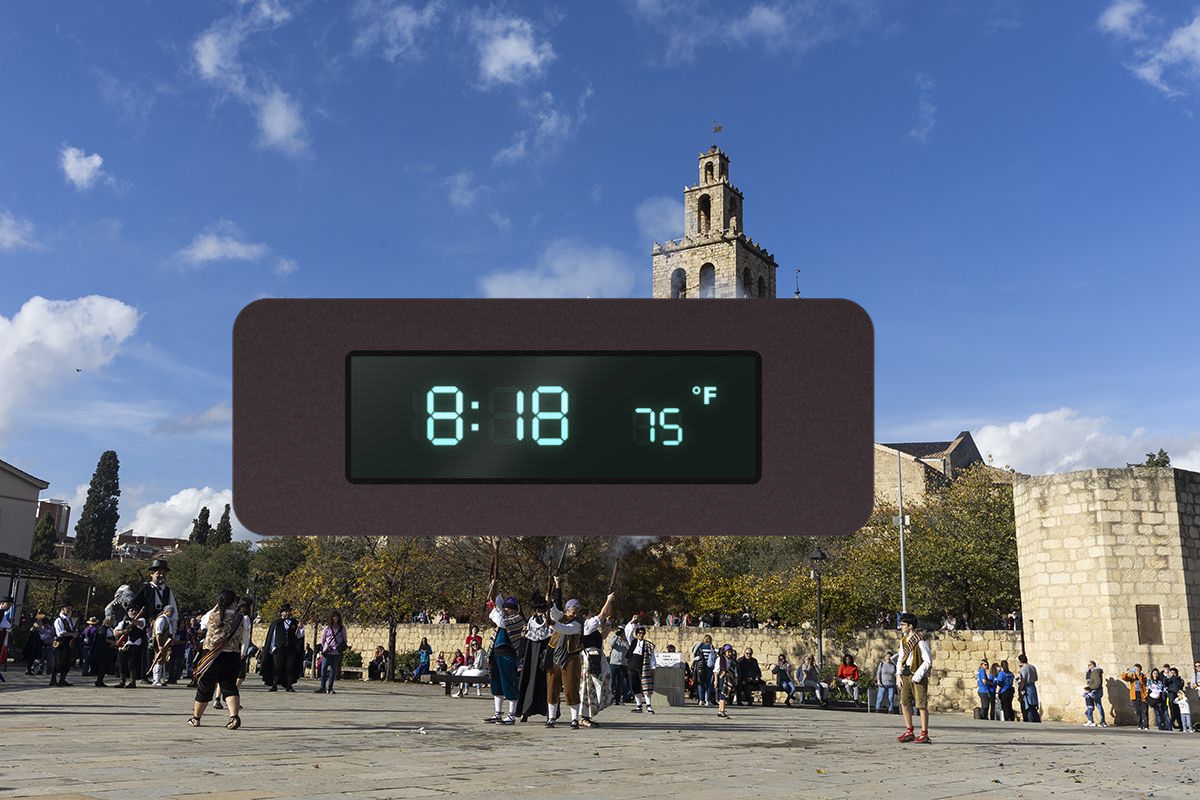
**8:18**
